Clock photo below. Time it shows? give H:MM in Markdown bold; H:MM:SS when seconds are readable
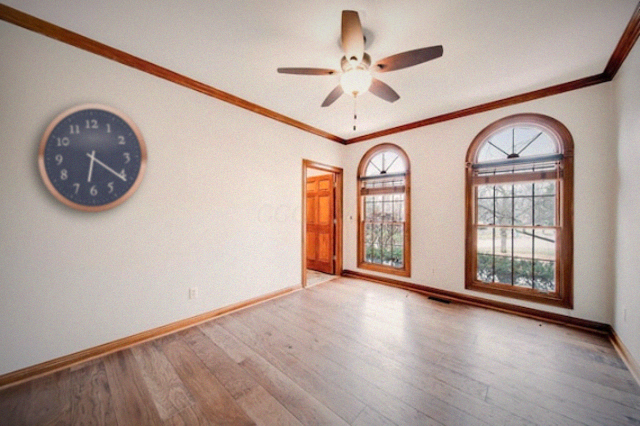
**6:21**
